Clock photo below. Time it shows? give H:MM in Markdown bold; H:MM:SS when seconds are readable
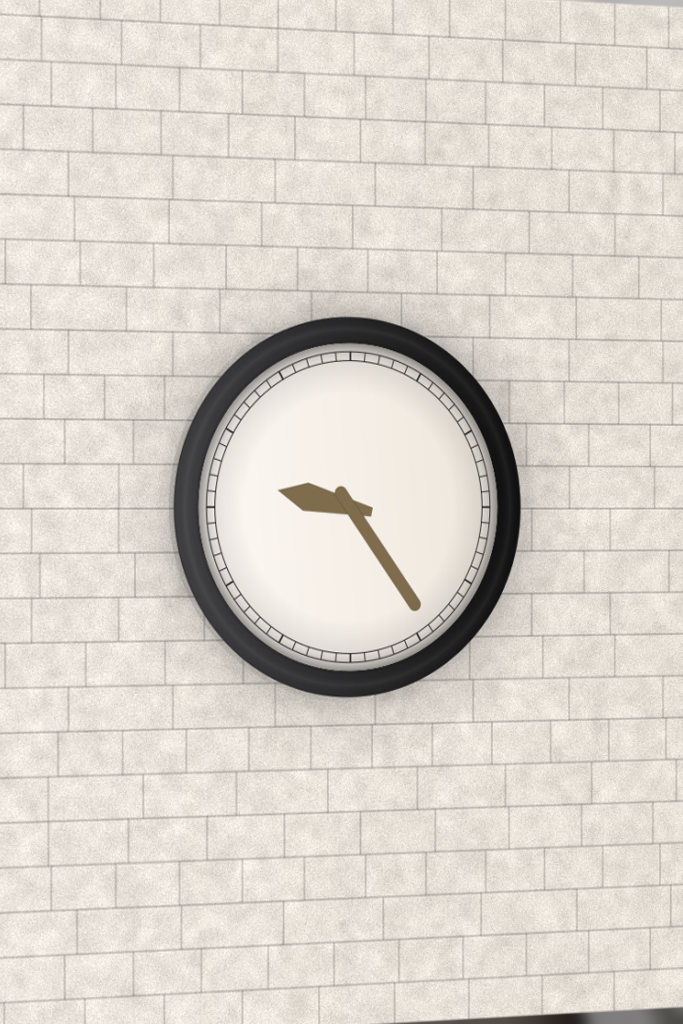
**9:24**
